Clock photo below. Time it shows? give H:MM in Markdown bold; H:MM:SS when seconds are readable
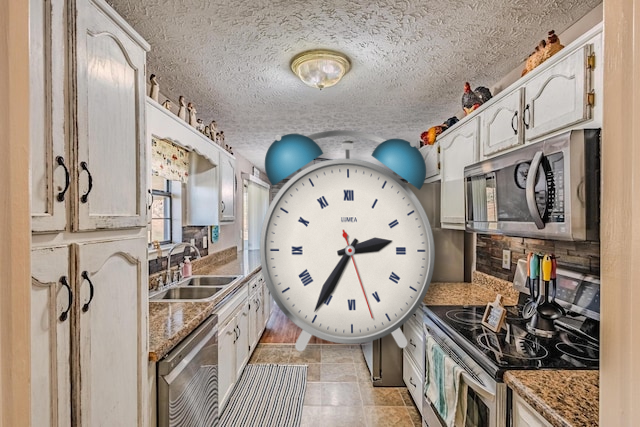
**2:35:27**
